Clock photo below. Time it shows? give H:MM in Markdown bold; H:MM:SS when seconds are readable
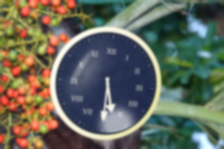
**5:30**
